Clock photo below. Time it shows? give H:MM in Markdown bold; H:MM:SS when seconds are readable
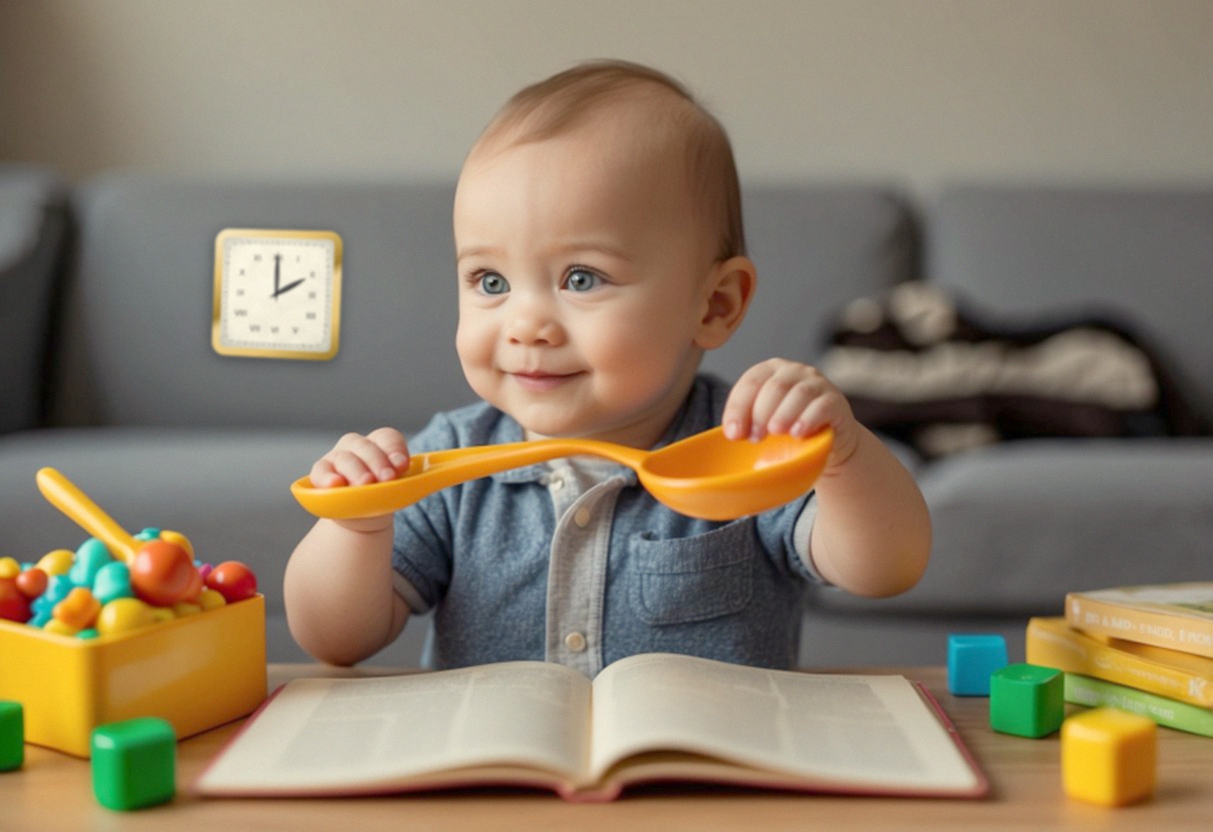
**2:00**
